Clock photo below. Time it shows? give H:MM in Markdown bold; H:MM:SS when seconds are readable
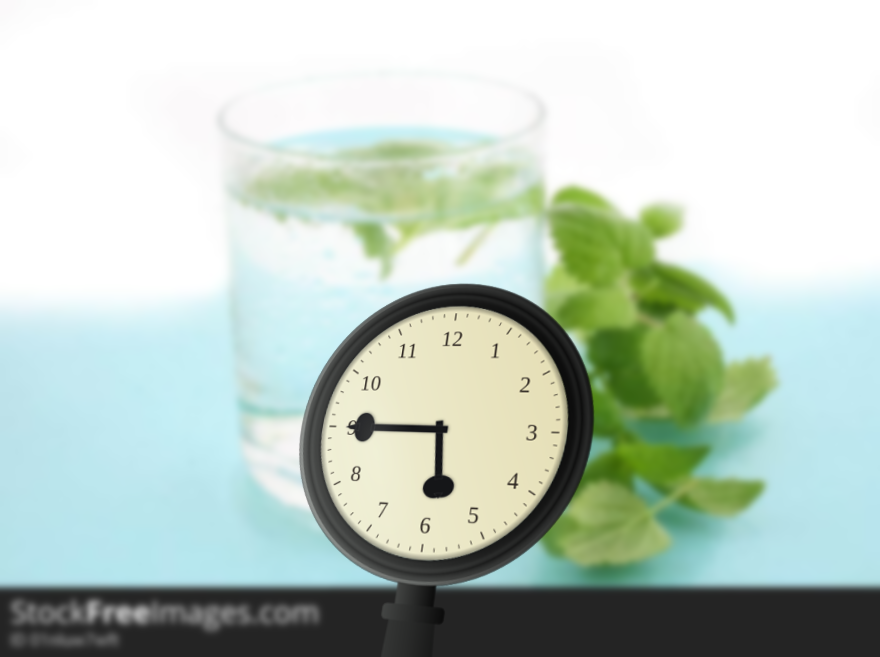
**5:45**
